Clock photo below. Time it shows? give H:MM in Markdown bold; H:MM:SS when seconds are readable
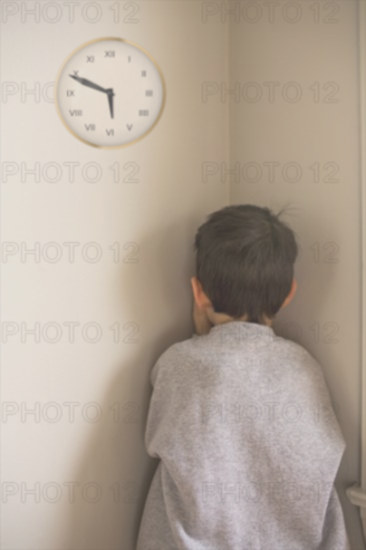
**5:49**
